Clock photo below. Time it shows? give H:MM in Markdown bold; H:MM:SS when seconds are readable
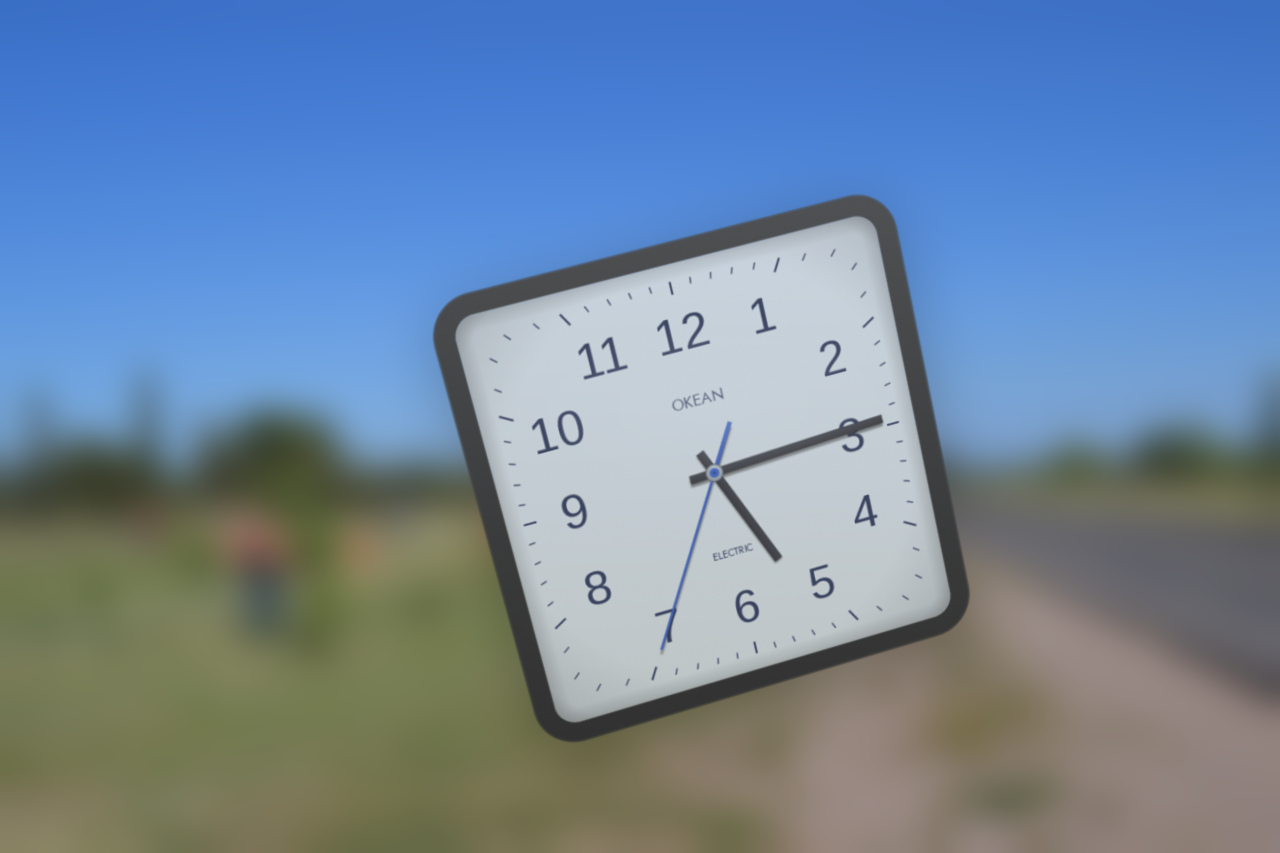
**5:14:35**
